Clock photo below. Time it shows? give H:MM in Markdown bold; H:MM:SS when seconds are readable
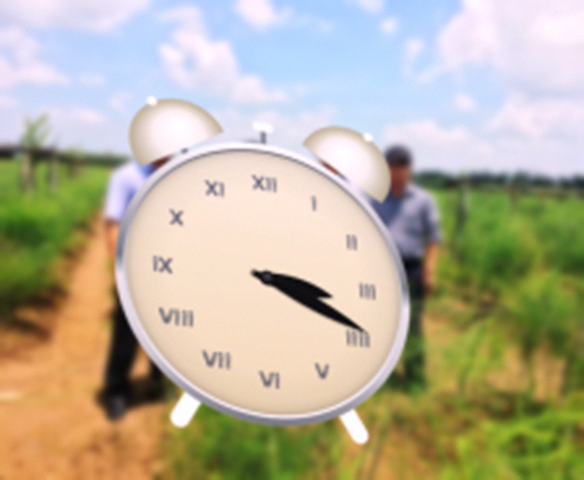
**3:19**
